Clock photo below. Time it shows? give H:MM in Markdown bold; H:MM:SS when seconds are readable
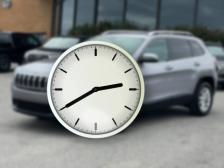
**2:40**
